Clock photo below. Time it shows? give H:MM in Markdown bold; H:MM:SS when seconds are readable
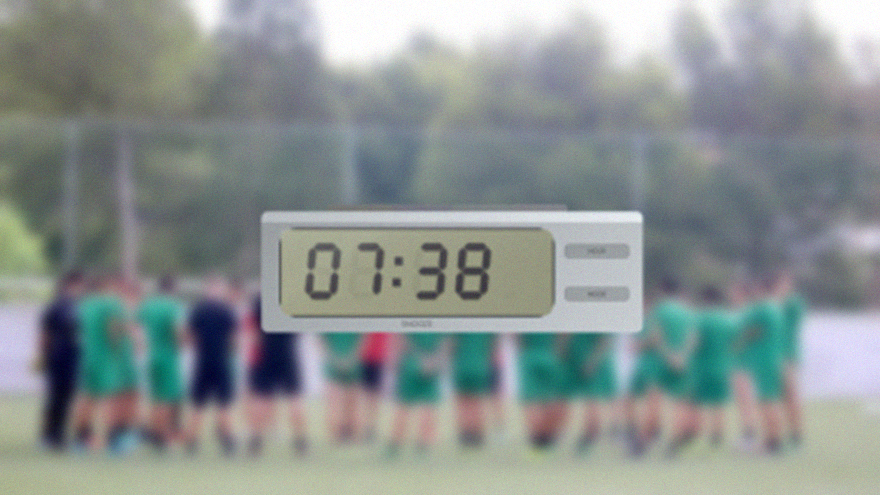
**7:38**
